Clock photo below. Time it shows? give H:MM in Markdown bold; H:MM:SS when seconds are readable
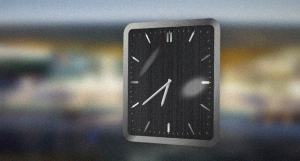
**6:39**
